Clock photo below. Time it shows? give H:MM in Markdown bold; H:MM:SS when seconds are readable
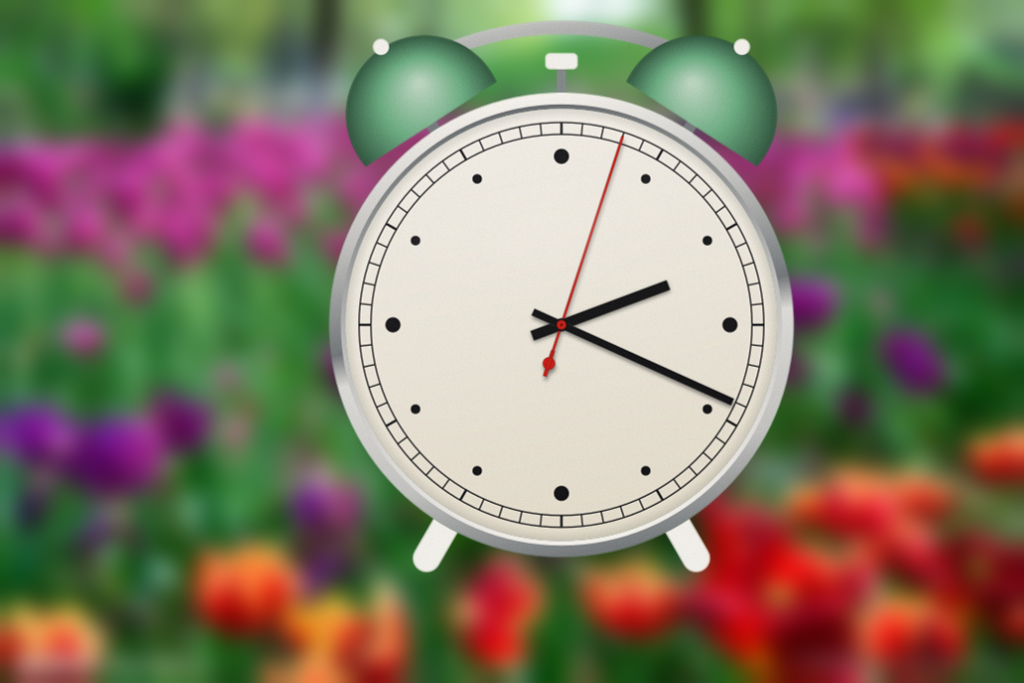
**2:19:03**
